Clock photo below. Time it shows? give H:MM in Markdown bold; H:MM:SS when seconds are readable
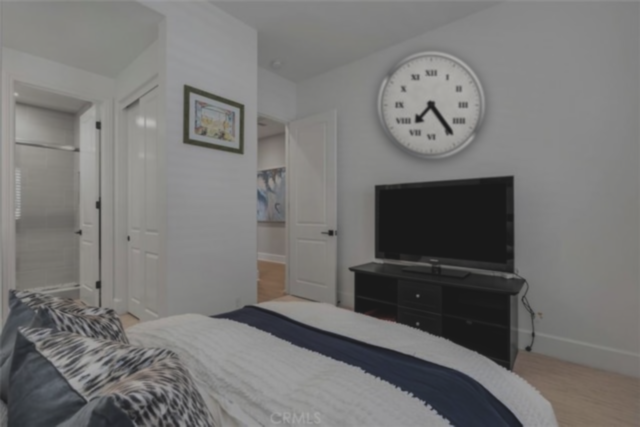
**7:24**
